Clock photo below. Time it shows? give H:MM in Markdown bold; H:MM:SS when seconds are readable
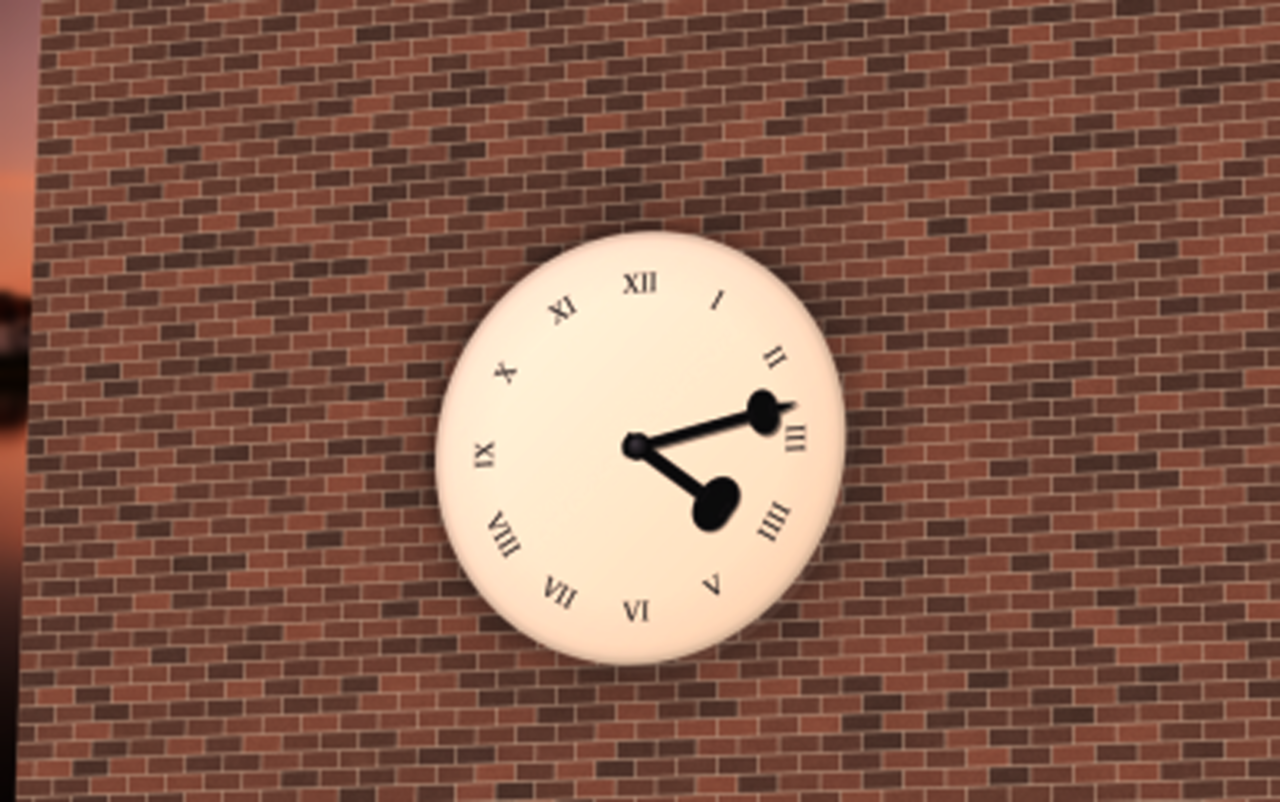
**4:13**
